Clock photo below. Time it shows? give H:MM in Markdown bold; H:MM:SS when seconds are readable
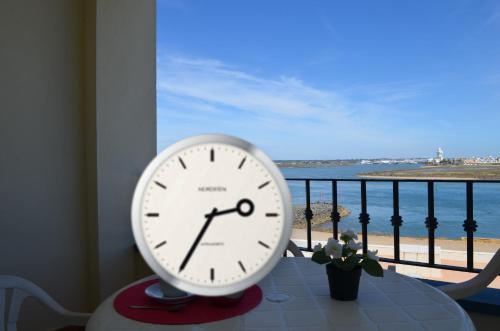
**2:35**
